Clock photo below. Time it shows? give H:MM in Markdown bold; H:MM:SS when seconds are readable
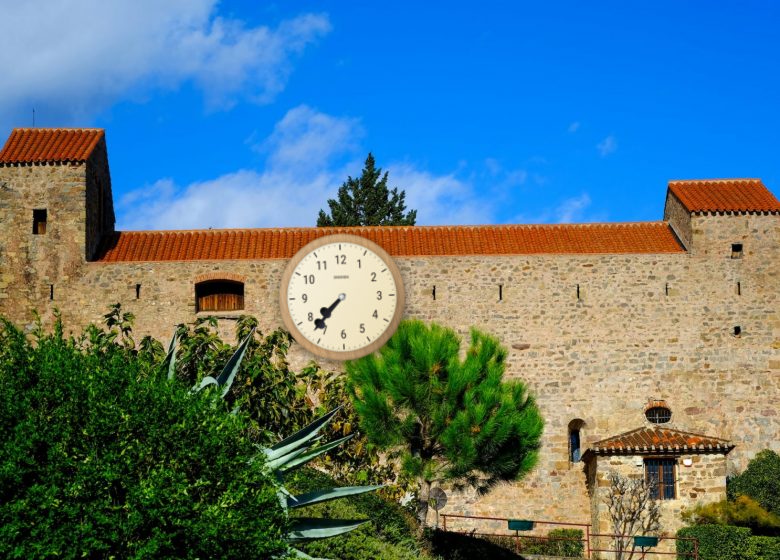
**7:37**
